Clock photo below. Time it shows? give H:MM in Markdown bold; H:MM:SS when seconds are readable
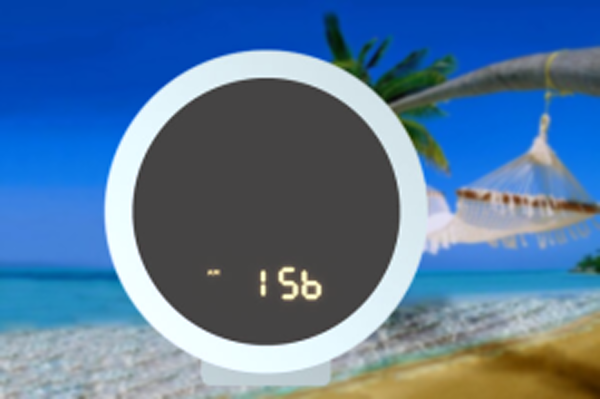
**1:56**
